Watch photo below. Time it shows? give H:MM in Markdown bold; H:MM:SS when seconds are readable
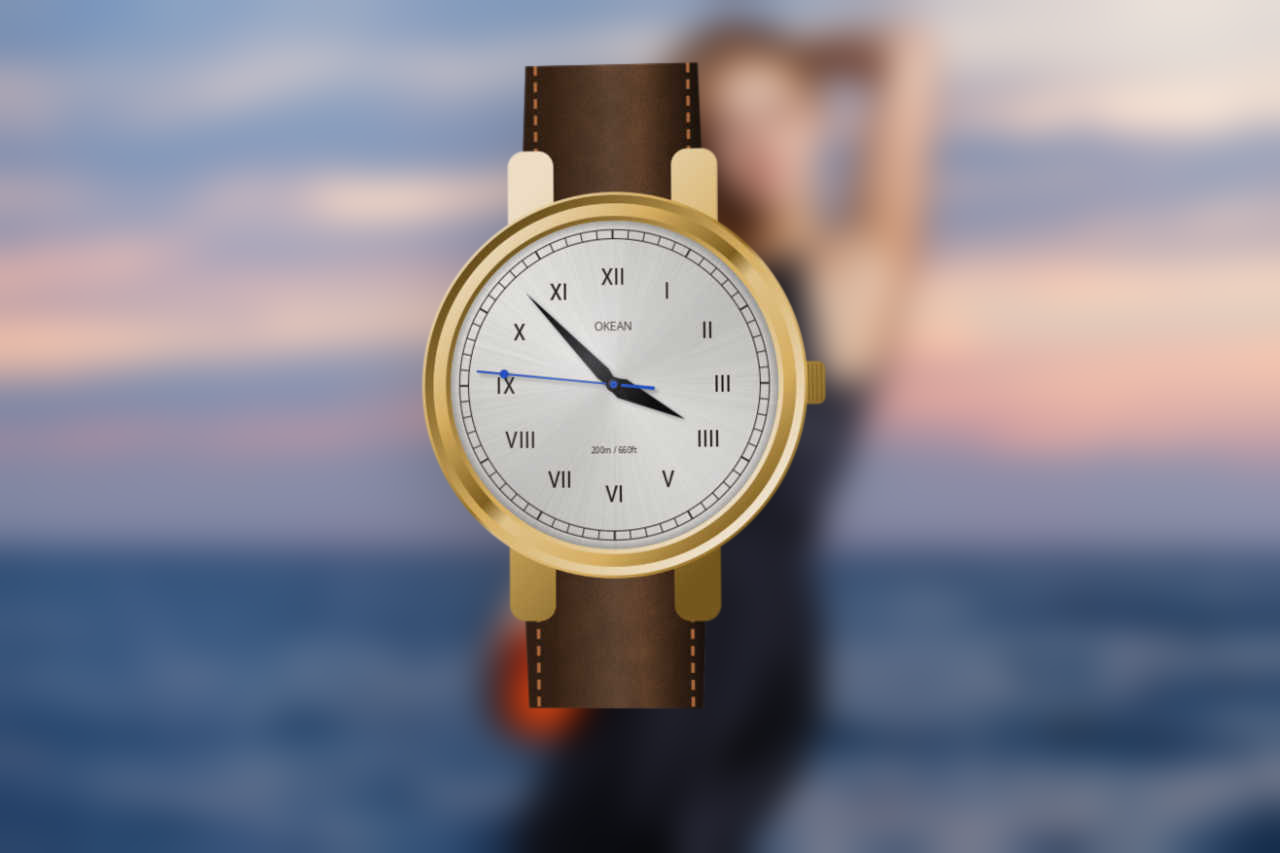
**3:52:46**
